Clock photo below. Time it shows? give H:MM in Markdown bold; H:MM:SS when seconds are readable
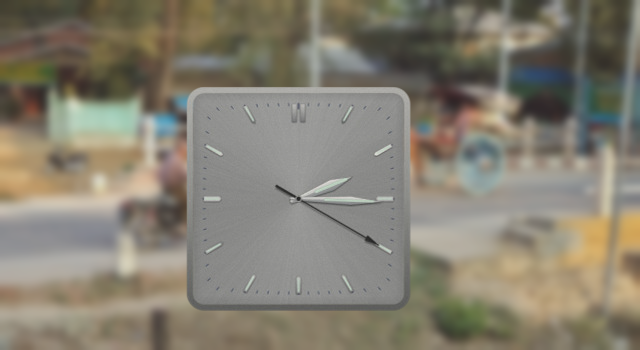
**2:15:20**
